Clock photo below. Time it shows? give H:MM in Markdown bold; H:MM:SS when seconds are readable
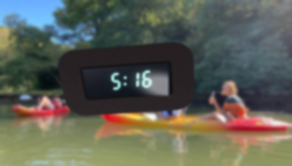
**5:16**
